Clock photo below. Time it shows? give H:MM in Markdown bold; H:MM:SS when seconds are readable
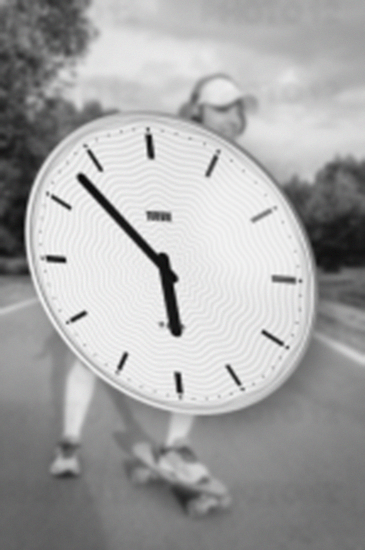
**5:53**
